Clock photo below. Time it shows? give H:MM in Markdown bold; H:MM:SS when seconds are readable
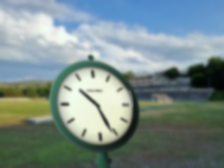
**10:26**
